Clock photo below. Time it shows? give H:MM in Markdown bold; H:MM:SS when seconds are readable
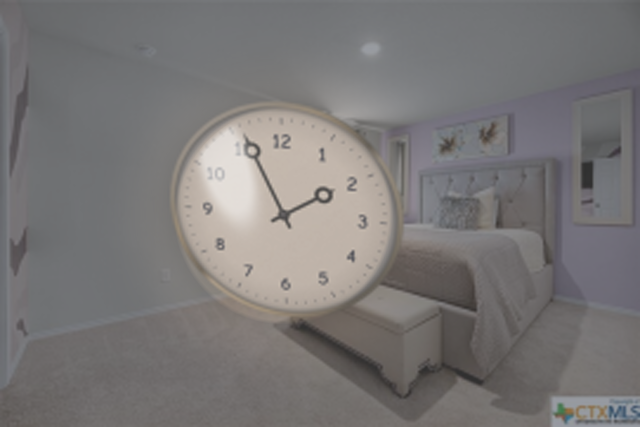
**1:56**
